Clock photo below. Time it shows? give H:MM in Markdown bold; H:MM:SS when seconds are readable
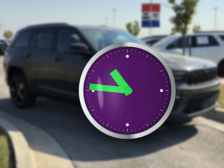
**10:46**
